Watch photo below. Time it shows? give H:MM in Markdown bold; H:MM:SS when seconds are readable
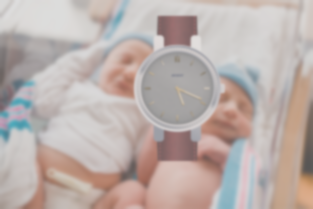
**5:19**
